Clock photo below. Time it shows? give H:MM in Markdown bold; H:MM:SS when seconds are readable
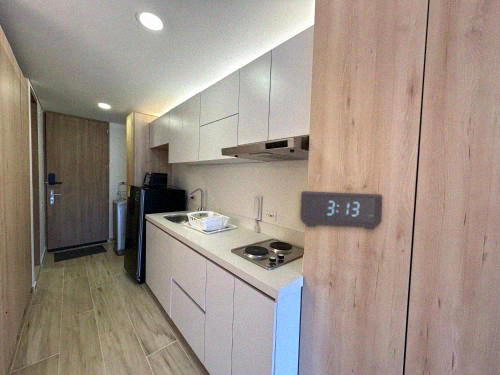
**3:13**
